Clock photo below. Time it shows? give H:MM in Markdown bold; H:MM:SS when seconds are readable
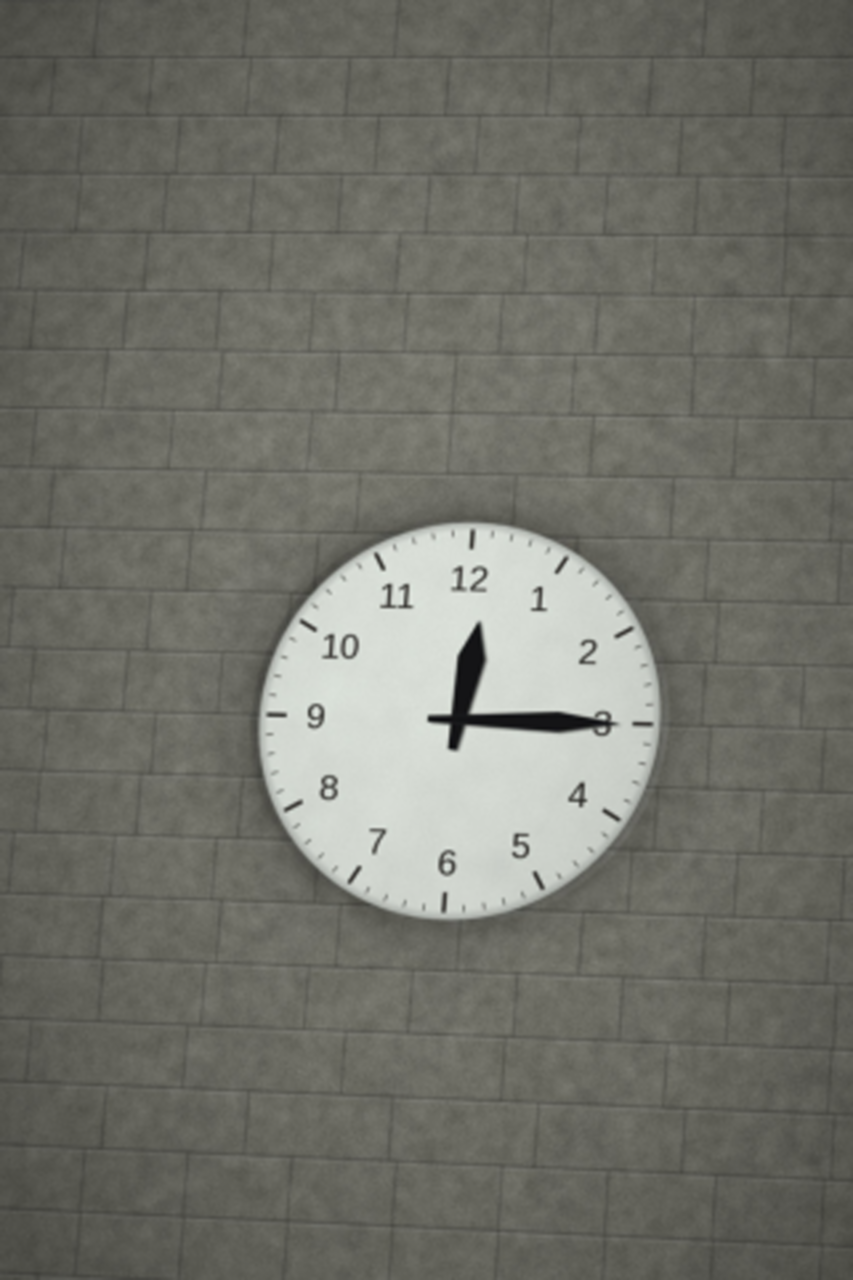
**12:15**
